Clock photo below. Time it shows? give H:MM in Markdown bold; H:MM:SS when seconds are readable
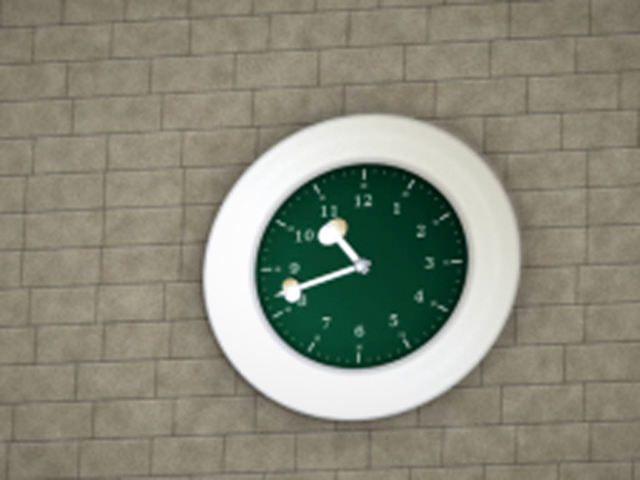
**10:42**
